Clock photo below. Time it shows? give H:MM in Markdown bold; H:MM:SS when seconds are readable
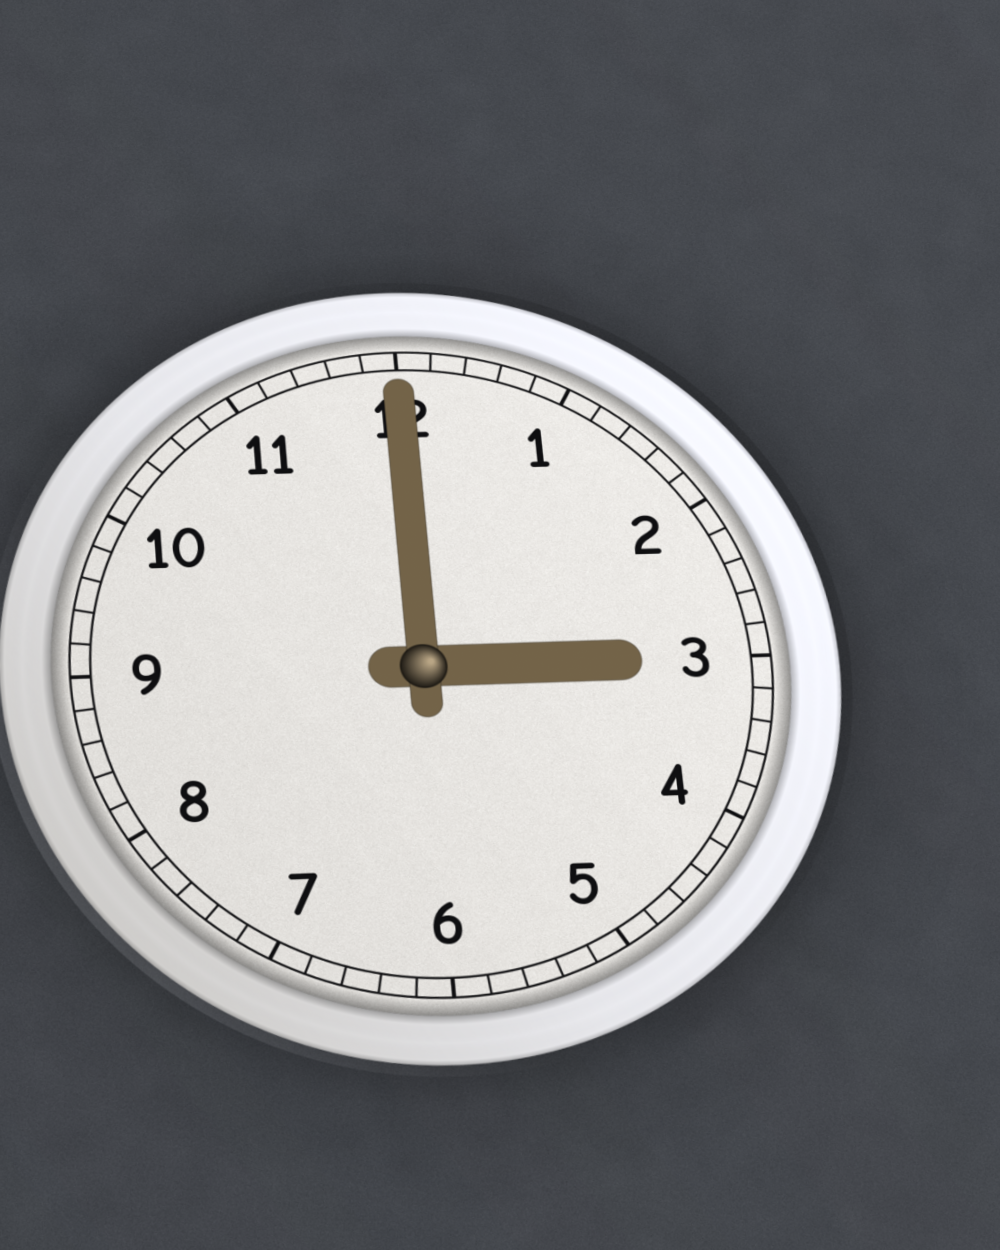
**3:00**
